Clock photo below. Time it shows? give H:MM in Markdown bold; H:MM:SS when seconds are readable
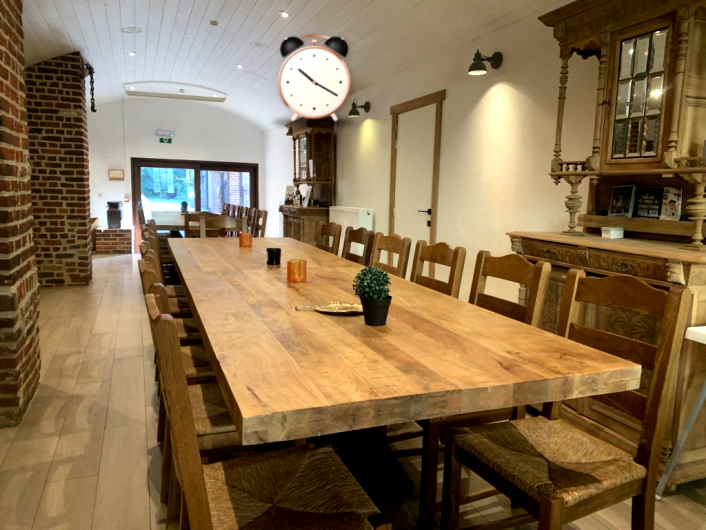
**10:20**
